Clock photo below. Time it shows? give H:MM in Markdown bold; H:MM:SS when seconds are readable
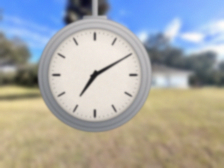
**7:10**
